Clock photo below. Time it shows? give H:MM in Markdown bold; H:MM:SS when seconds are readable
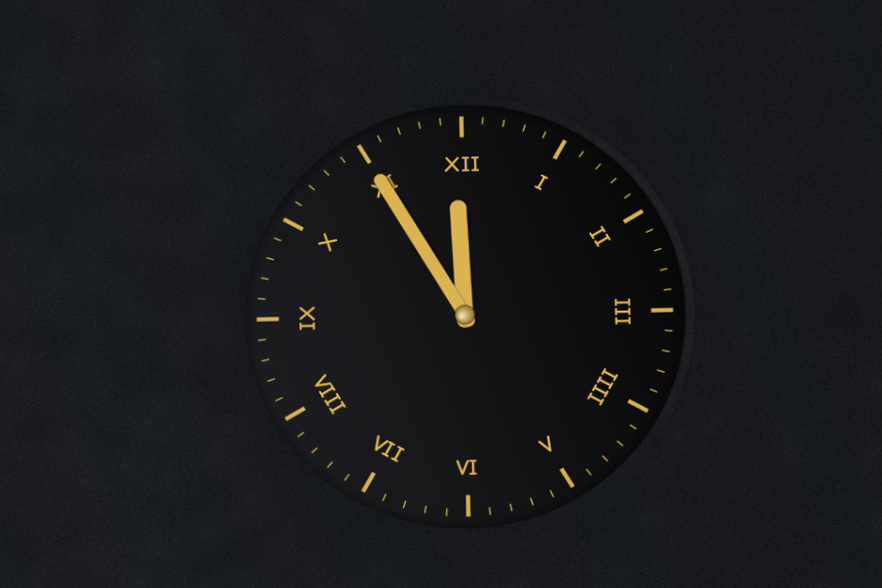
**11:55**
